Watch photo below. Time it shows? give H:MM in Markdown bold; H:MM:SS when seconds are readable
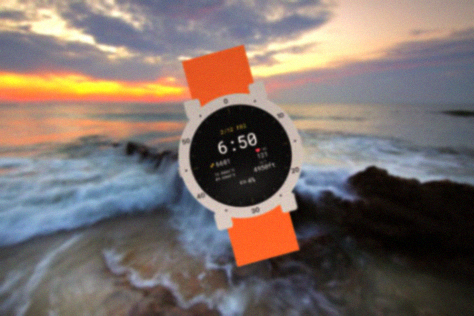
**6:50**
